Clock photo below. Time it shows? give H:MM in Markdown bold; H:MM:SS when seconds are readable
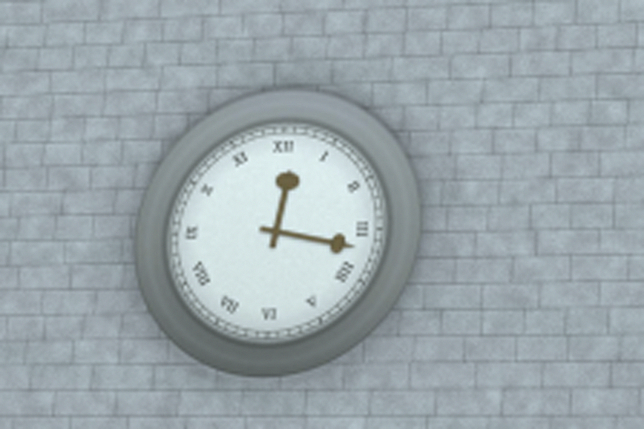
**12:17**
